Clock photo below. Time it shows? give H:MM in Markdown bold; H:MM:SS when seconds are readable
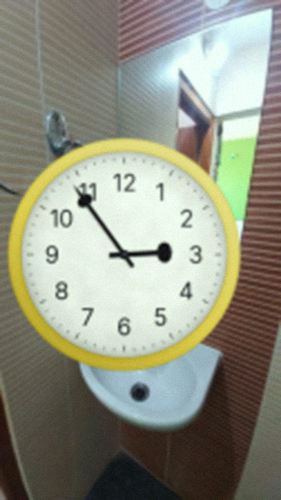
**2:54**
